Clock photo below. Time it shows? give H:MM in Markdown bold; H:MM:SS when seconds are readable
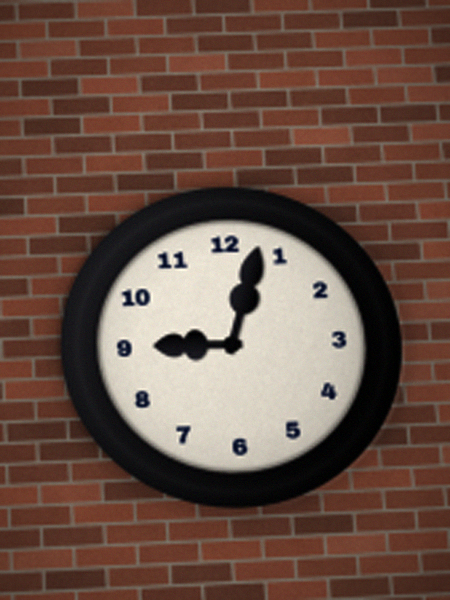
**9:03**
